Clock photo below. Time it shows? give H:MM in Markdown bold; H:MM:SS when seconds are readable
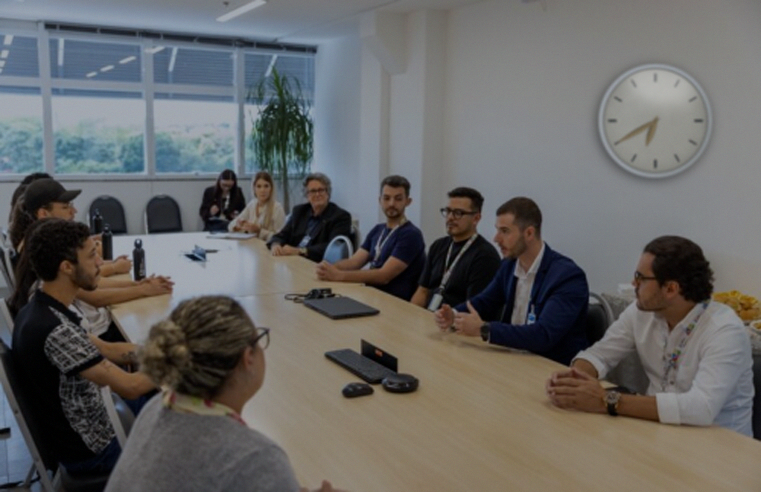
**6:40**
